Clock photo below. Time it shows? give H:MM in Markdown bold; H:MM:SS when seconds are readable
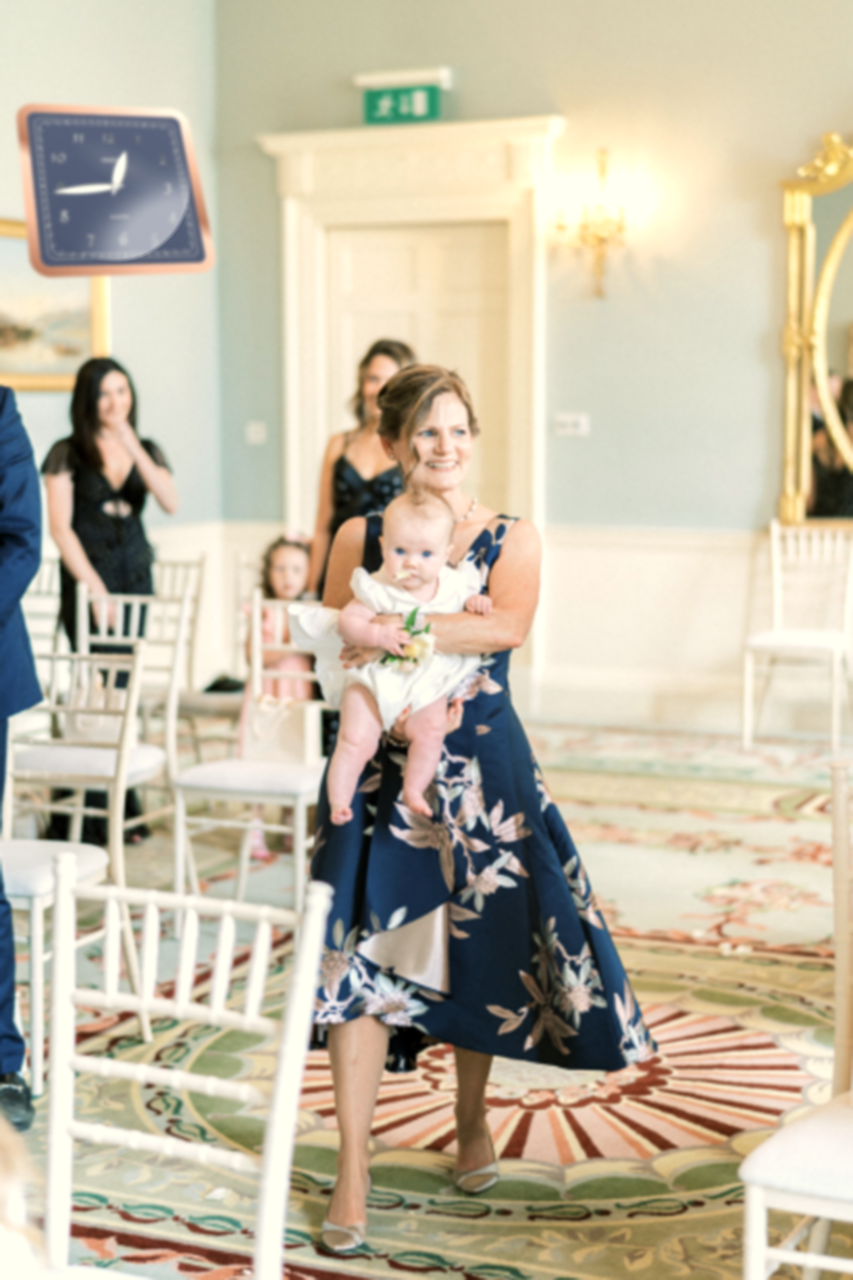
**12:44**
